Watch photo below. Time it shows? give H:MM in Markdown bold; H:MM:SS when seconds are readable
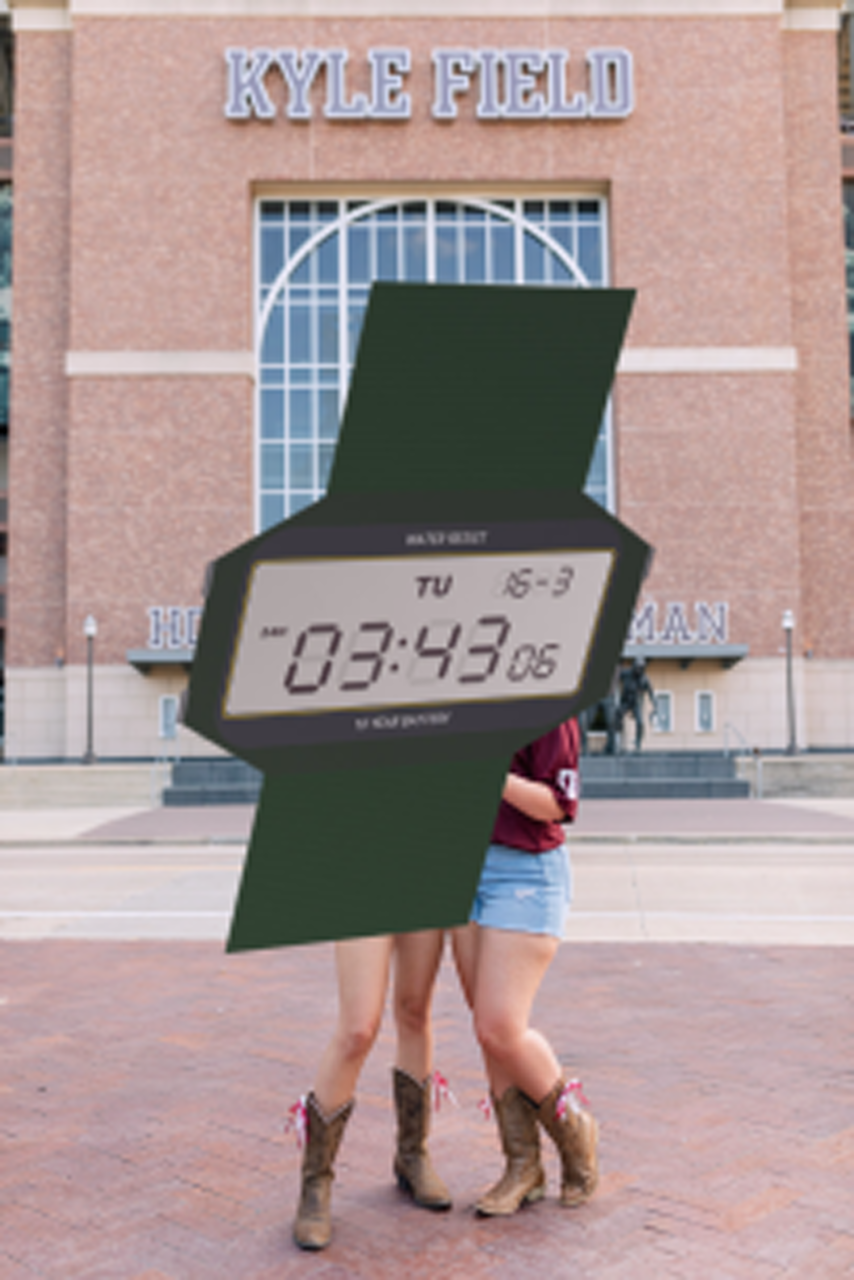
**3:43:06**
